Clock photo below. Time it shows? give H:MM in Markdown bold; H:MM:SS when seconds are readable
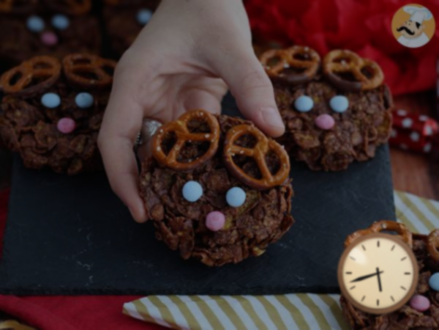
**5:42**
